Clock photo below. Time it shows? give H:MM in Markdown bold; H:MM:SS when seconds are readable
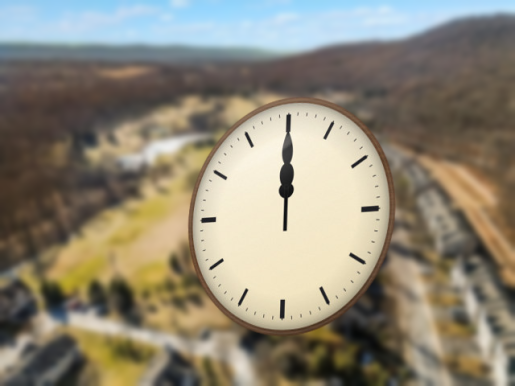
**12:00**
